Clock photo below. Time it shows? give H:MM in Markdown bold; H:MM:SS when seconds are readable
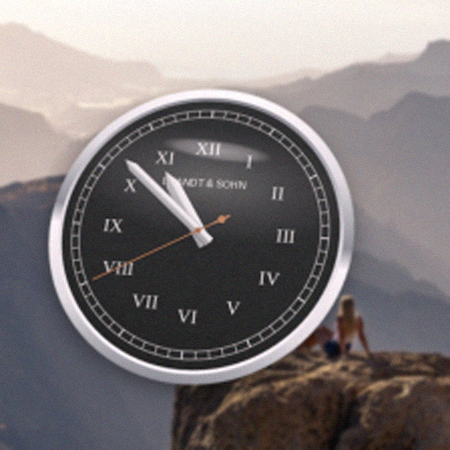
**10:51:40**
